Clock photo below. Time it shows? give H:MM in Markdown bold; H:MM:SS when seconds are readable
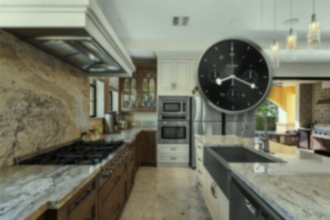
**8:19**
